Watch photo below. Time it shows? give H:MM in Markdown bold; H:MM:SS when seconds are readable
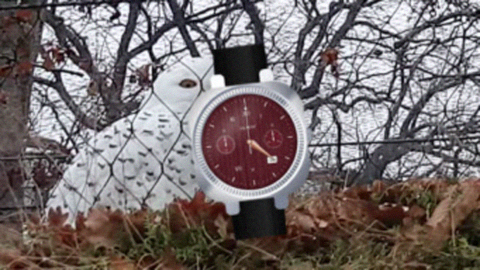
**4:22**
